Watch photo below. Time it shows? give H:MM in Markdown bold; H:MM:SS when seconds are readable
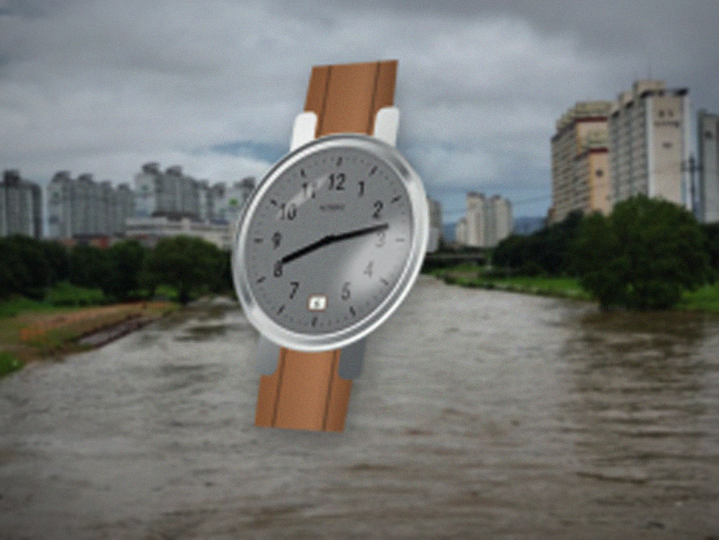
**8:13**
